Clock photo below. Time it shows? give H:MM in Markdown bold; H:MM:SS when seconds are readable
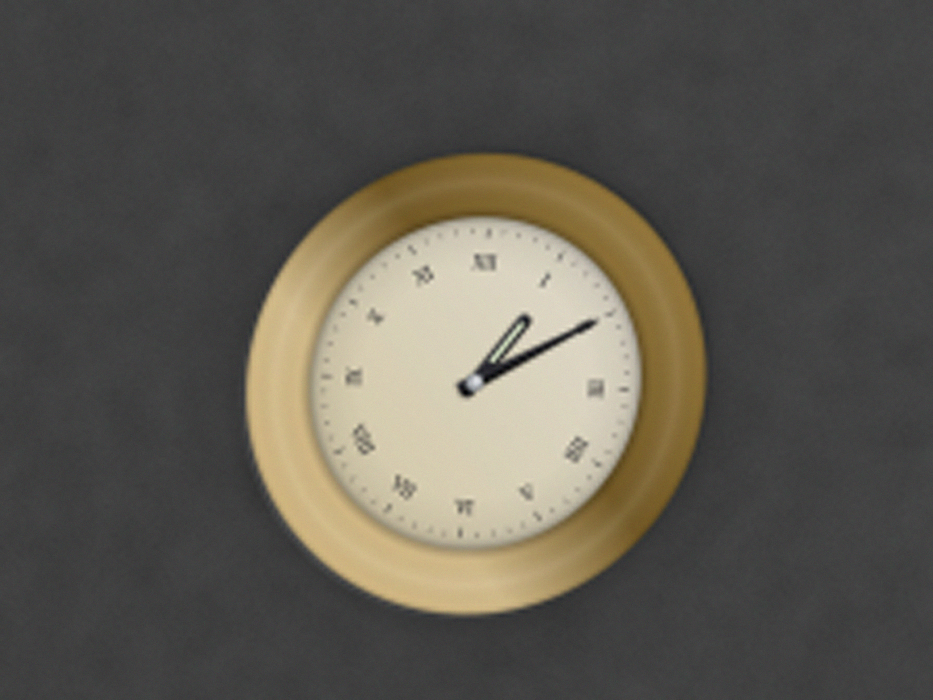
**1:10**
